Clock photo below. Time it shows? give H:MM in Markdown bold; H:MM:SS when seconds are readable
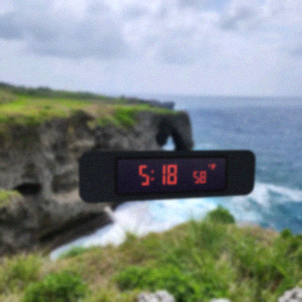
**5:18**
